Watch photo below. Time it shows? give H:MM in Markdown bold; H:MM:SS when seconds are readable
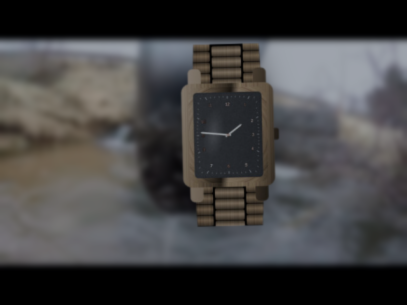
**1:46**
